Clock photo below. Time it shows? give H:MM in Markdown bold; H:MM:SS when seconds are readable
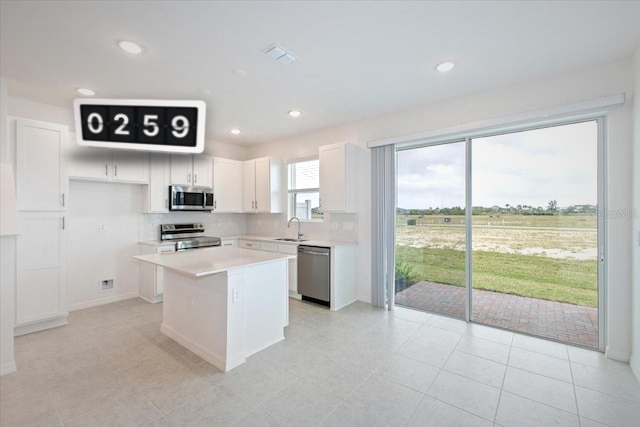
**2:59**
